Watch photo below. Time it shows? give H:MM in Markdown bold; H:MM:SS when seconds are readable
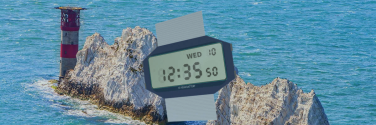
**12:35:50**
